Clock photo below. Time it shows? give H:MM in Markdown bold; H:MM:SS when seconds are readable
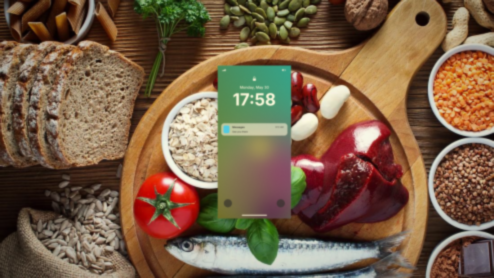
**17:58**
